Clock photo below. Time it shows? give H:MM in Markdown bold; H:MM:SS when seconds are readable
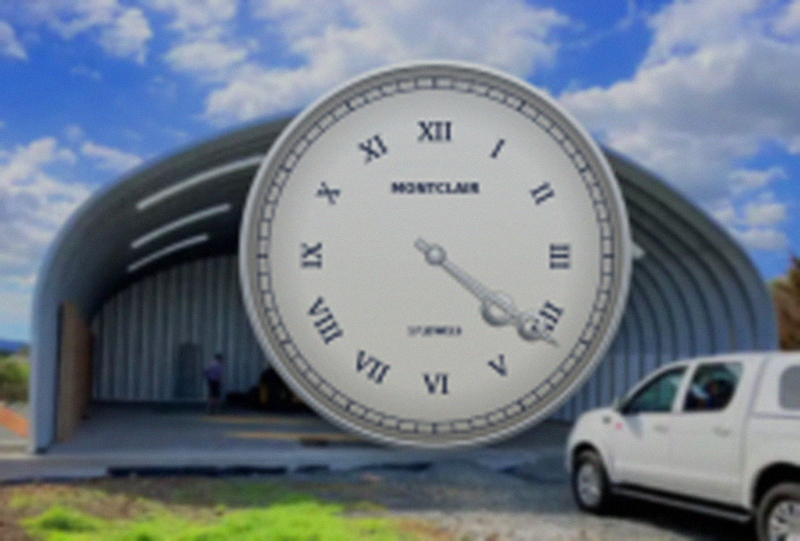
**4:21**
